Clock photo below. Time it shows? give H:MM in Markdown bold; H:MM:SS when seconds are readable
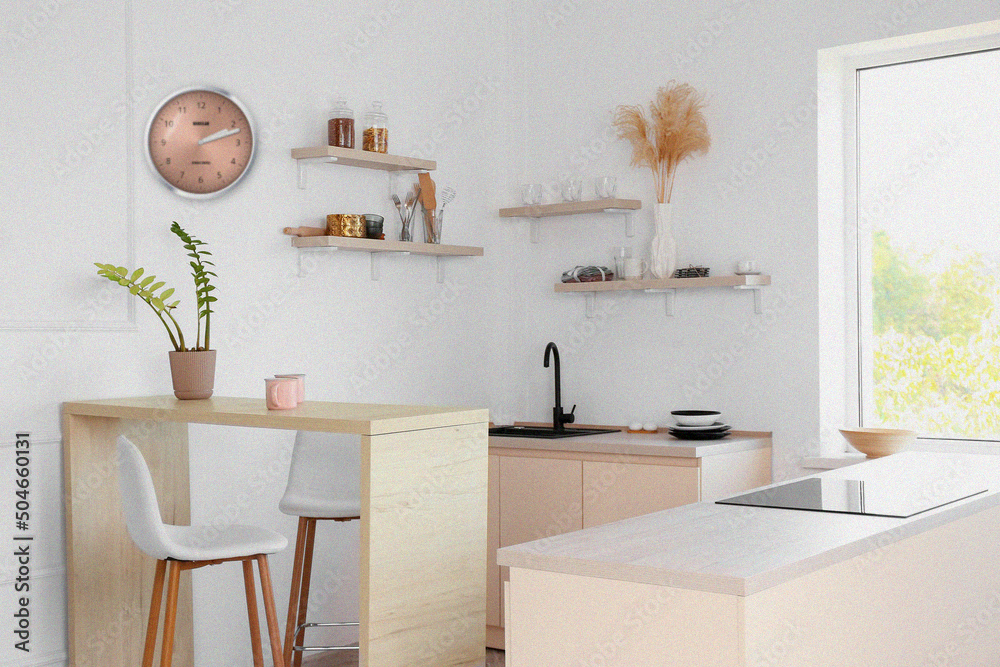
**2:12**
